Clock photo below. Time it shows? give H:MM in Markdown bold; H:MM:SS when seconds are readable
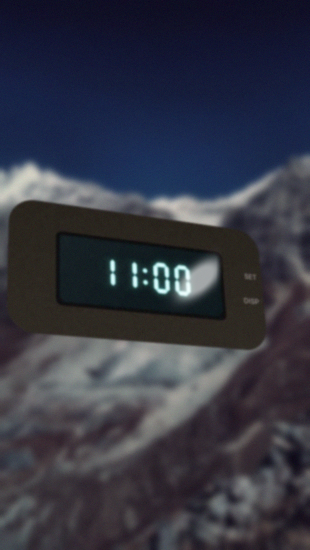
**11:00**
